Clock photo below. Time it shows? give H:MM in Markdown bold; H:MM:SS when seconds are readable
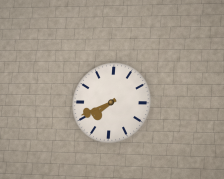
**7:41**
